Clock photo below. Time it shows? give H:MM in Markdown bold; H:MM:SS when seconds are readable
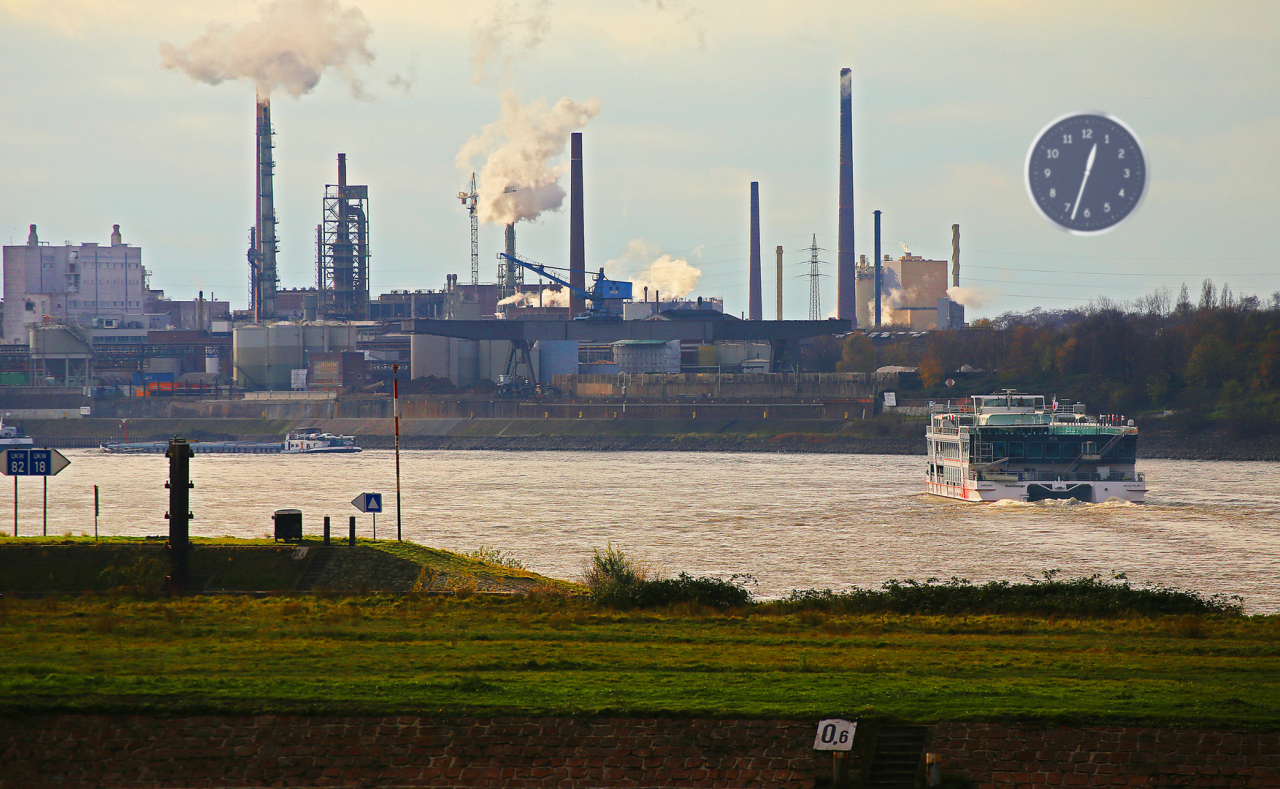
**12:33**
